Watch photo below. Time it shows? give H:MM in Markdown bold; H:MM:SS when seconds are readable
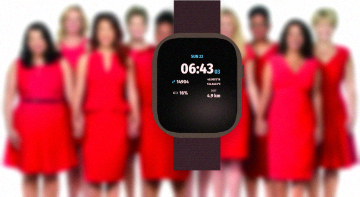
**6:43**
